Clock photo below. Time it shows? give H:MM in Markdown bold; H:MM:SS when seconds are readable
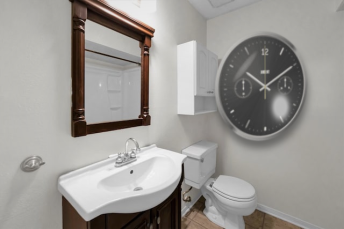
**10:10**
